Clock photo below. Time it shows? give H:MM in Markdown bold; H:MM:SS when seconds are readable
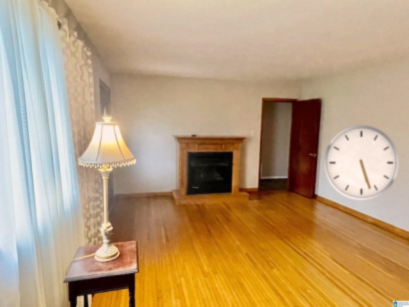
**5:27**
